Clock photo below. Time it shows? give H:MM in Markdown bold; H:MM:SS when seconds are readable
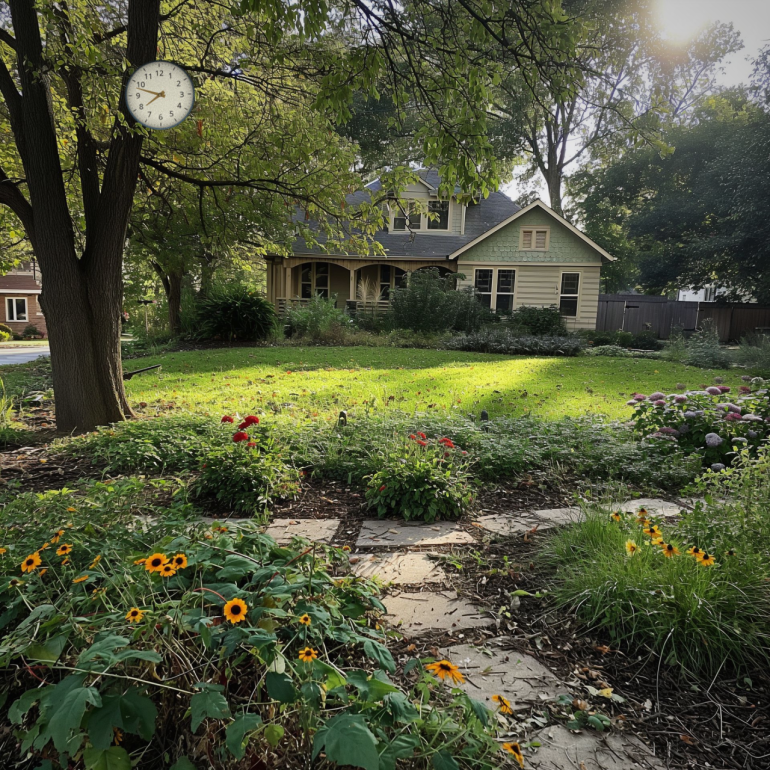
**7:48**
